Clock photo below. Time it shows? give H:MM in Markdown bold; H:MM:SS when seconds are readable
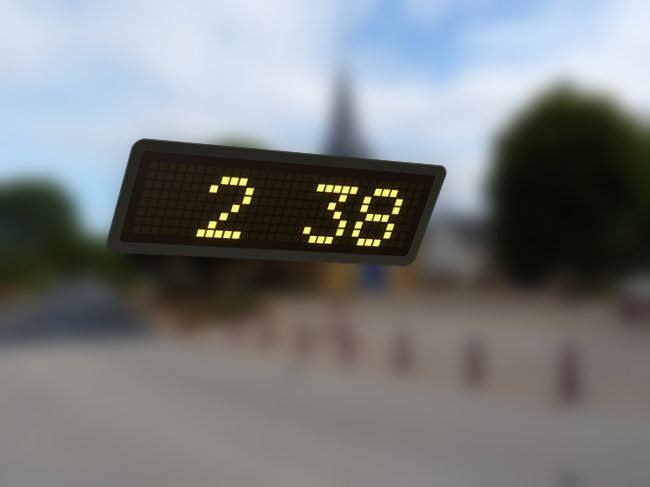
**2:38**
